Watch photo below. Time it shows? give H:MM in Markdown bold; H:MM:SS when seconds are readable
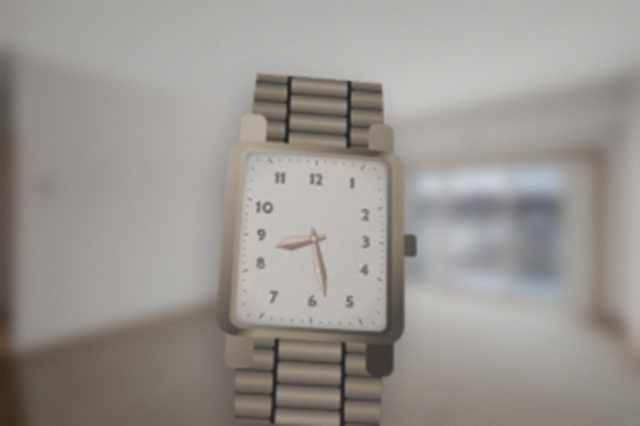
**8:28**
